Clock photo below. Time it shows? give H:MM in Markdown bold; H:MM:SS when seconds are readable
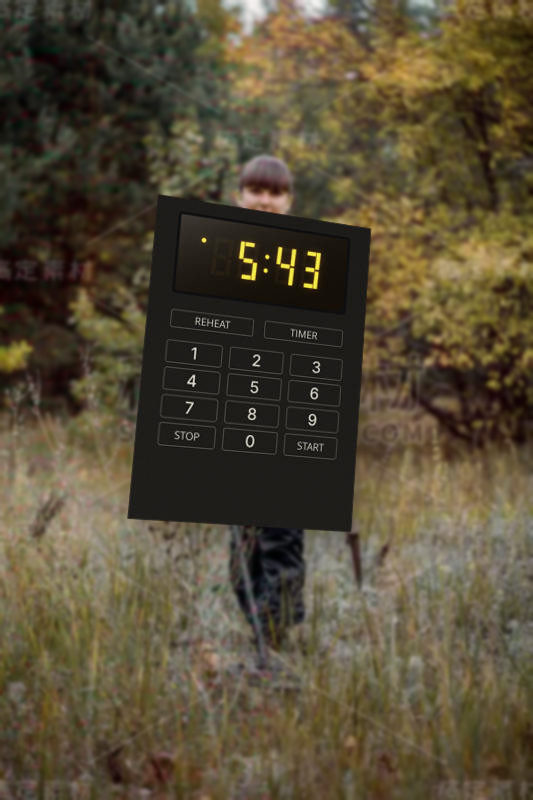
**5:43**
